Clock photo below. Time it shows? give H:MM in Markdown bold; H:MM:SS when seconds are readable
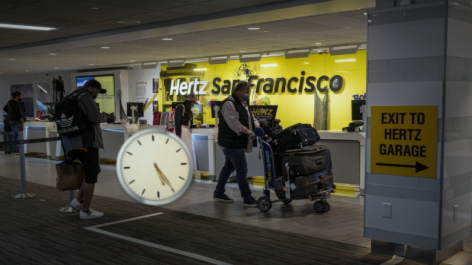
**5:25**
